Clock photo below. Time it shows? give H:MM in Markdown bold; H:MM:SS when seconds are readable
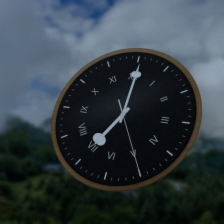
**7:00:25**
